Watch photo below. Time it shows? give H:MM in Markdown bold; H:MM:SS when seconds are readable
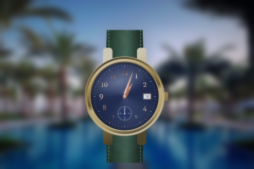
**1:03**
